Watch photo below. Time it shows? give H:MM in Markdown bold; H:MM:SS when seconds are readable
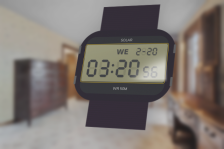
**3:20:56**
